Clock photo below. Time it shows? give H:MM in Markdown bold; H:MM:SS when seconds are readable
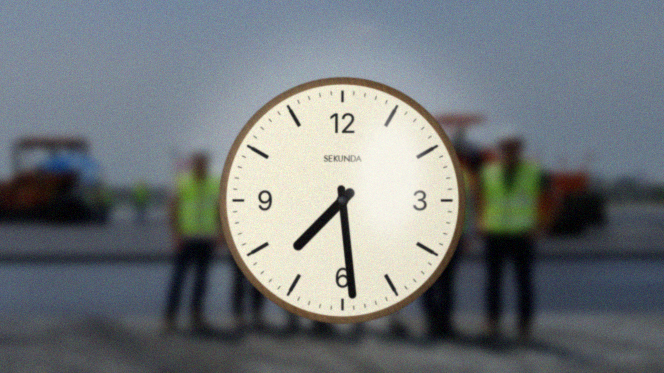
**7:29**
